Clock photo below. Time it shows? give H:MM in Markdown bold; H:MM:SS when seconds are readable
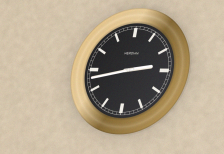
**2:43**
